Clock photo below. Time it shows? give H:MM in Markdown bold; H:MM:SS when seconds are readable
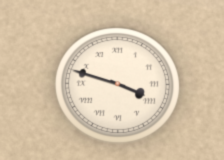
**3:48**
